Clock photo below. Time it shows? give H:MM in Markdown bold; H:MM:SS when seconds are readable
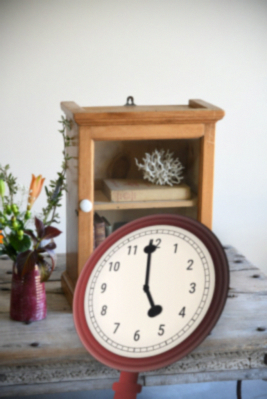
**4:59**
